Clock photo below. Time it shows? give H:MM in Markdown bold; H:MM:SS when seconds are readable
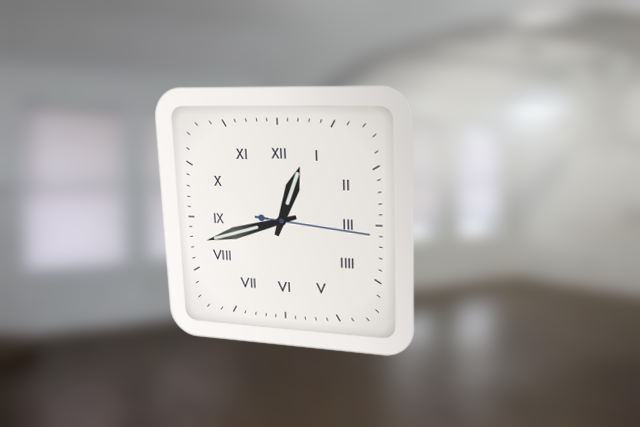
**12:42:16**
